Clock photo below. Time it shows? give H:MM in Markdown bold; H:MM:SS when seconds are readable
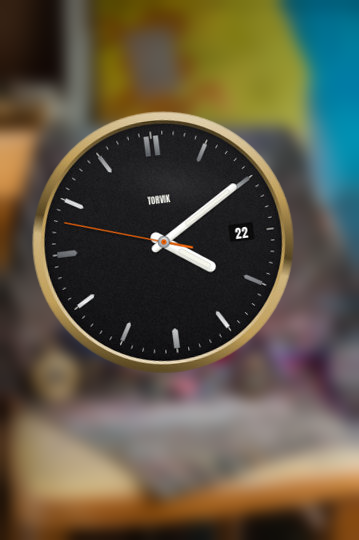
**4:09:48**
